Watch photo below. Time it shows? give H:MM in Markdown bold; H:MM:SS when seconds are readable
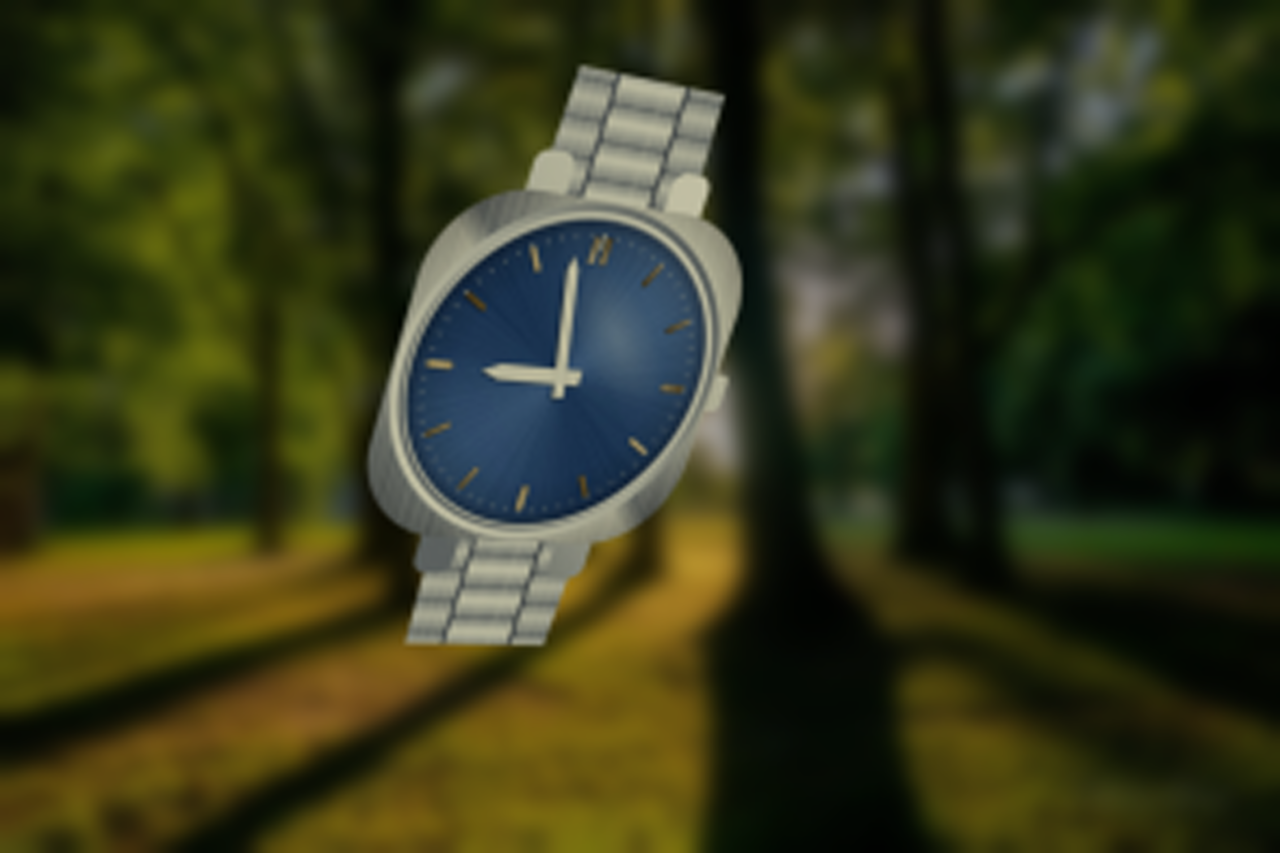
**8:58**
